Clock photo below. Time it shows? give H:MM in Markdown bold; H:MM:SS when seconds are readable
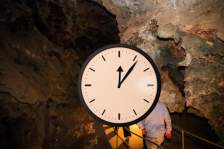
**12:06**
